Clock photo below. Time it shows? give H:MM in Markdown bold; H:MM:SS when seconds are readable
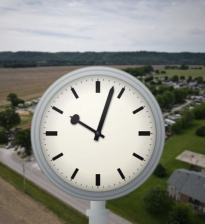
**10:03**
